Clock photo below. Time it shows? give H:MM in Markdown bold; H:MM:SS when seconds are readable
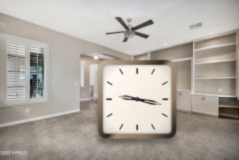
**9:17**
